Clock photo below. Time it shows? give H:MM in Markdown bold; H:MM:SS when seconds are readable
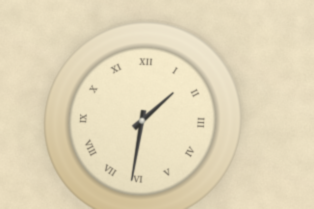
**1:31**
